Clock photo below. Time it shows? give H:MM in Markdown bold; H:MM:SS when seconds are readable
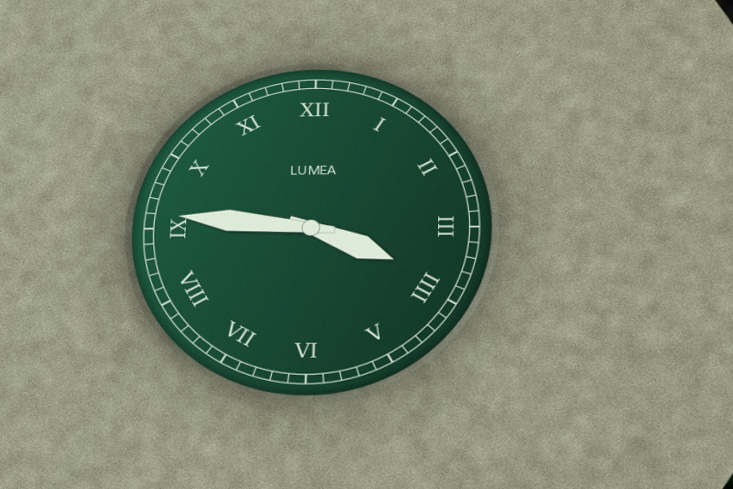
**3:46**
